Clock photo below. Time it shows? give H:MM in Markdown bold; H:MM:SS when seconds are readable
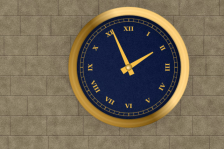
**1:56**
